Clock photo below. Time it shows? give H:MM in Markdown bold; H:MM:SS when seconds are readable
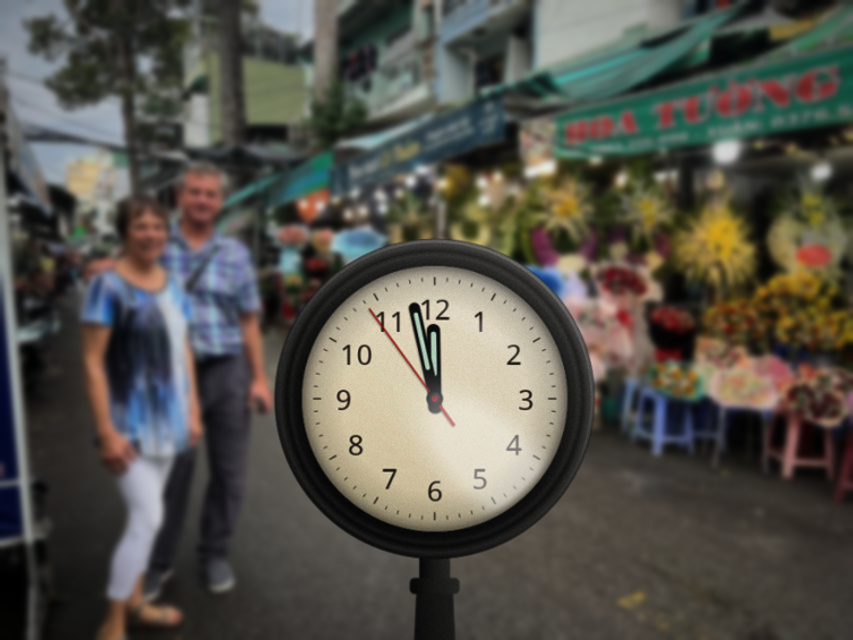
**11:57:54**
